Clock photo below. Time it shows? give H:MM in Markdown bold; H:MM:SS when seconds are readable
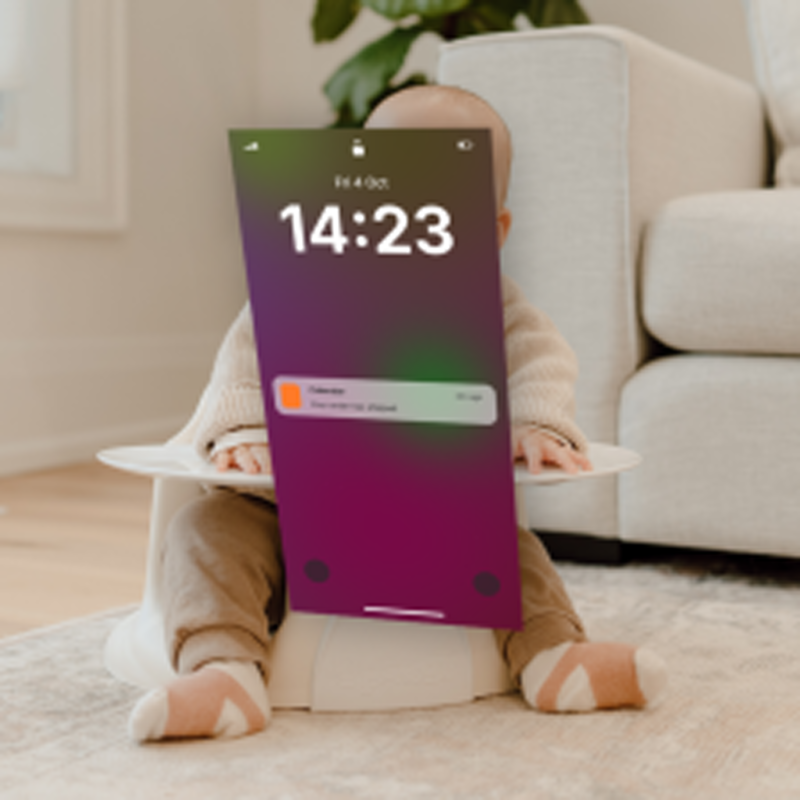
**14:23**
